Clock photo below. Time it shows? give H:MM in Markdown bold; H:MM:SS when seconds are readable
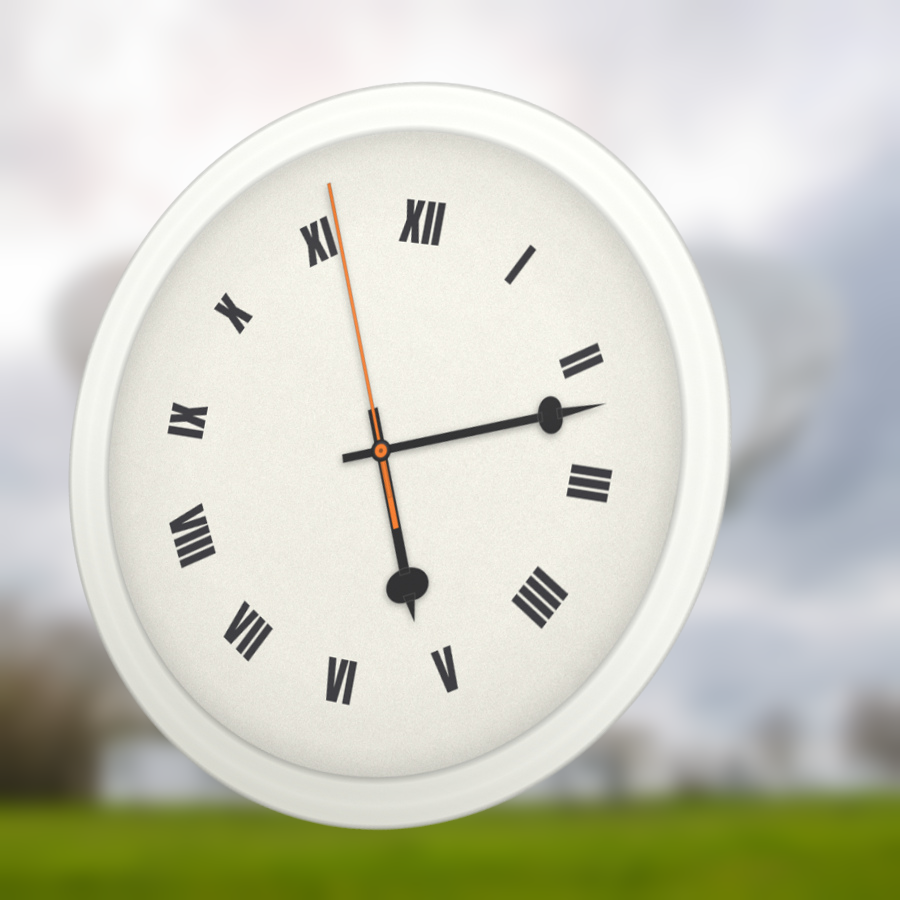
**5:11:56**
